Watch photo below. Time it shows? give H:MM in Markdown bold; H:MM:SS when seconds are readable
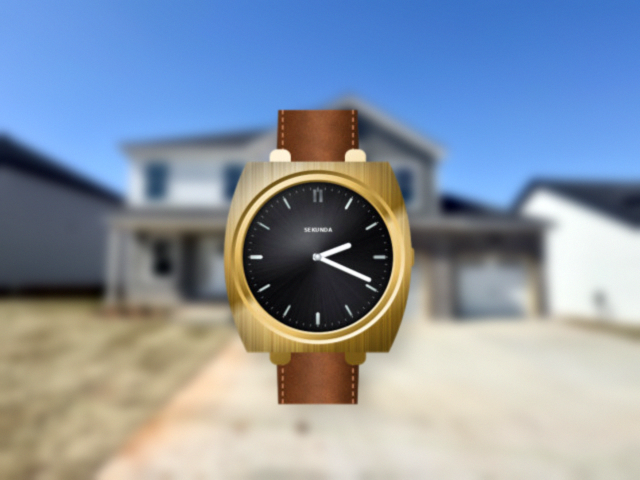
**2:19**
